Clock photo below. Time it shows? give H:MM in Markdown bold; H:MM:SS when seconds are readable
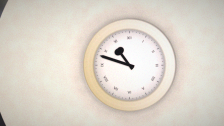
**10:48**
